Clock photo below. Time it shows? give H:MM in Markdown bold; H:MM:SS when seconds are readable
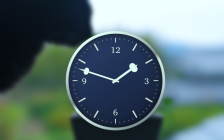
**1:48**
